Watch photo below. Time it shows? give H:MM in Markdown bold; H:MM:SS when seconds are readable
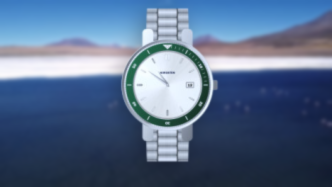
**10:51**
